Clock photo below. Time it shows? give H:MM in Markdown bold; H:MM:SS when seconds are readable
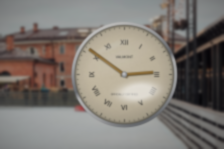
**2:51**
